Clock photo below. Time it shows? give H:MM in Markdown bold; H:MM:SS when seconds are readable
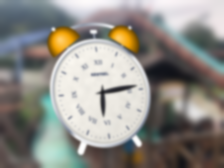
**6:14**
